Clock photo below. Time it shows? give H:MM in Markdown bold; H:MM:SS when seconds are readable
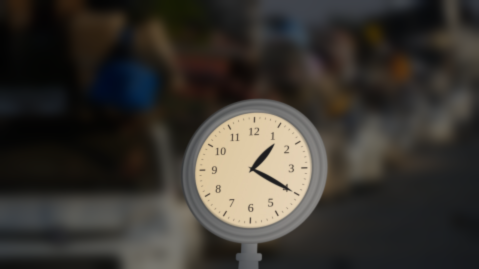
**1:20**
